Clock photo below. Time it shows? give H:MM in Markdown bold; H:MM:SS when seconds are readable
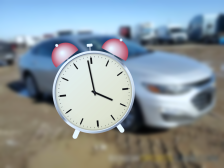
**3:59**
